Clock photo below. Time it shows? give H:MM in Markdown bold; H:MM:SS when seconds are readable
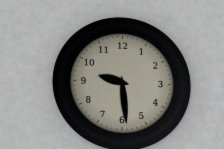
**9:29**
